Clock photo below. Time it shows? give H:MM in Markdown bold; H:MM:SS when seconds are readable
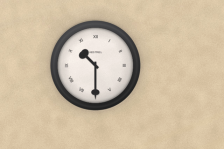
**10:30**
